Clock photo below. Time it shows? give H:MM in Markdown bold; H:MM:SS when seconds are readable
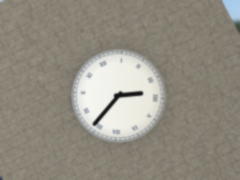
**3:41**
